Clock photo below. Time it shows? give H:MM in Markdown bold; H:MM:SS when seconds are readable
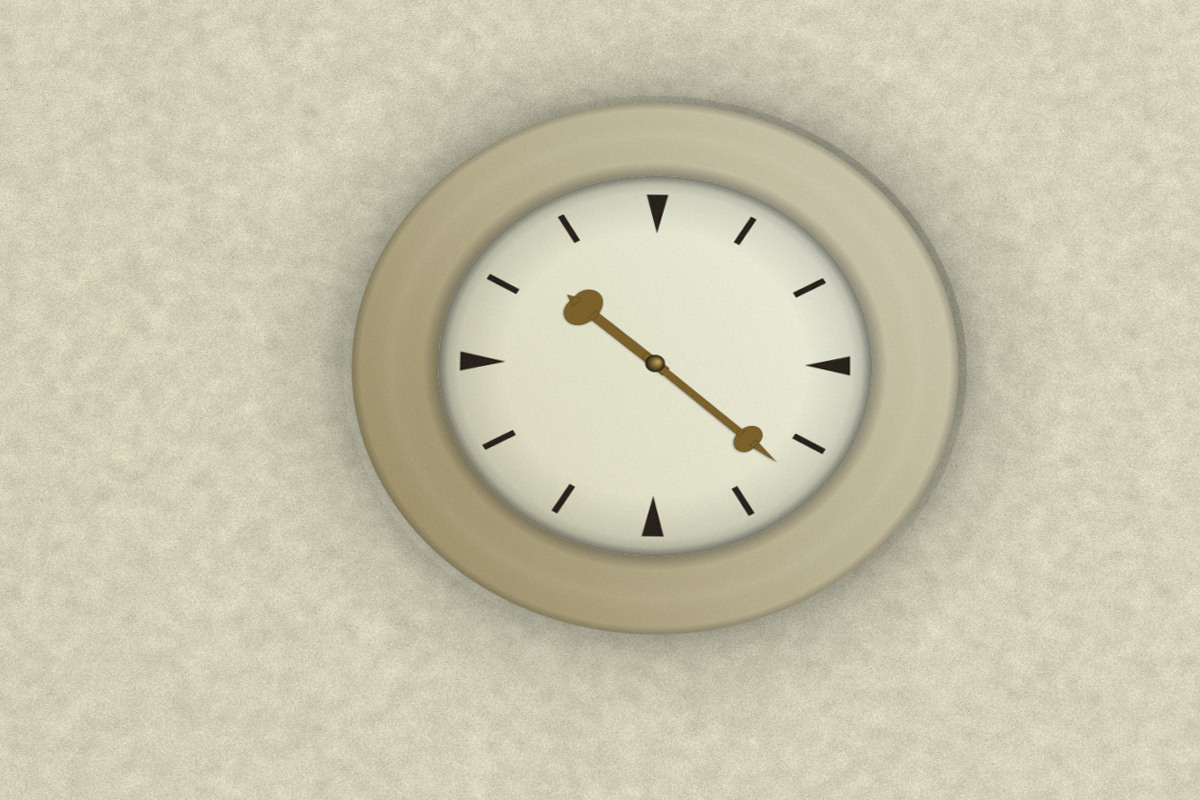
**10:22**
